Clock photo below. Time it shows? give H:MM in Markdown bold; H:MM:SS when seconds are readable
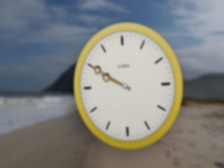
**9:50**
